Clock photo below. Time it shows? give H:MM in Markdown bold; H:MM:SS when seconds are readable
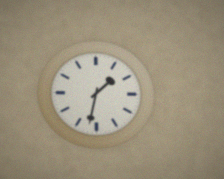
**1:32**
